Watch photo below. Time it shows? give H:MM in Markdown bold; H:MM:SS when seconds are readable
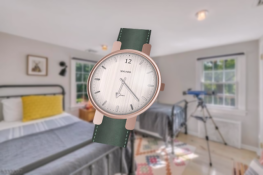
**6:22**
